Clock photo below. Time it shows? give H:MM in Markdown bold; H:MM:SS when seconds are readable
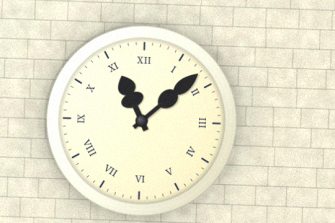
**11:08**
